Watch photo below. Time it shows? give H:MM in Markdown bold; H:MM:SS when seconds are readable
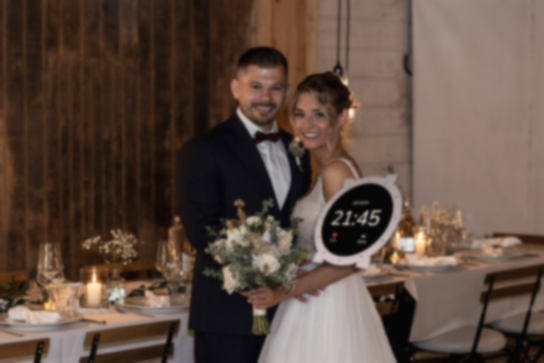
**21:45**
